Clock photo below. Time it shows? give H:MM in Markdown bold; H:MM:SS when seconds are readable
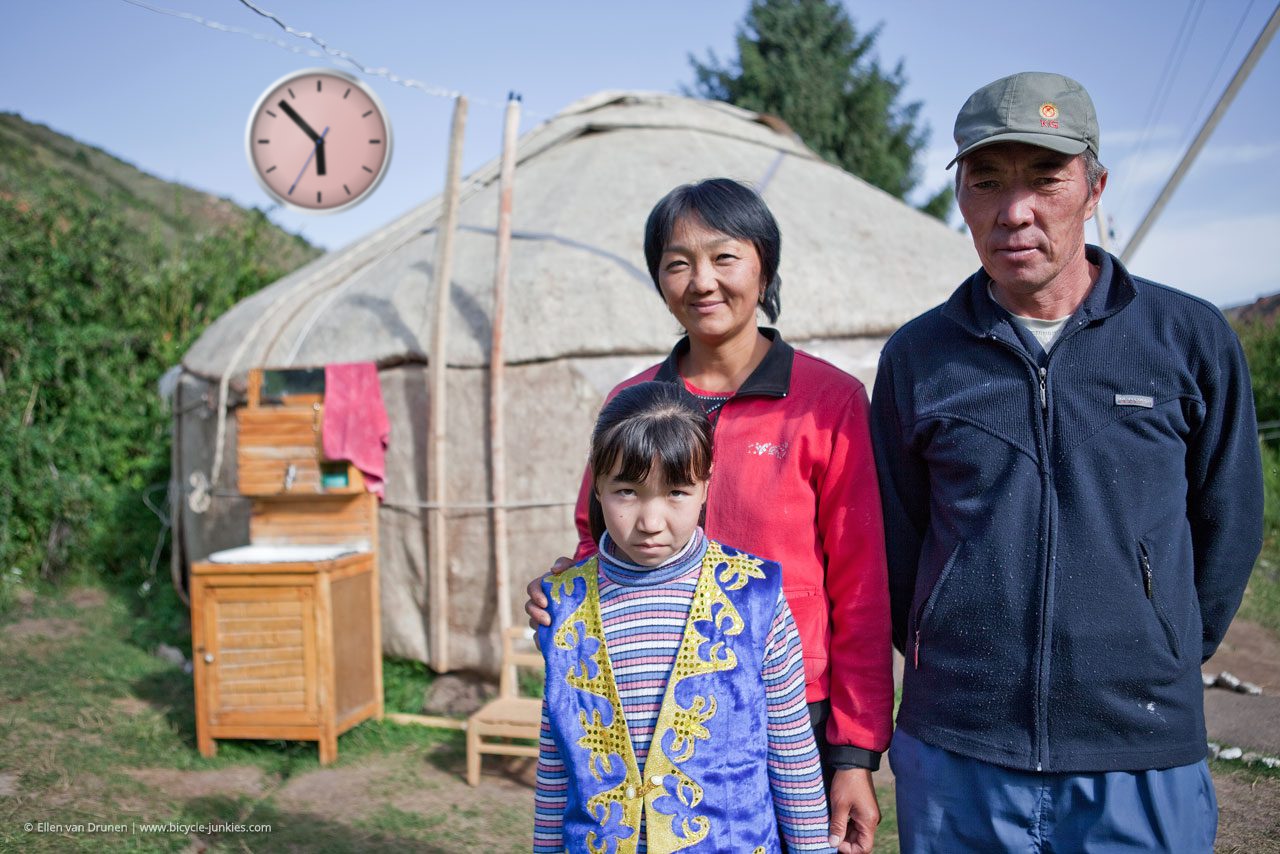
**5:52:35**
